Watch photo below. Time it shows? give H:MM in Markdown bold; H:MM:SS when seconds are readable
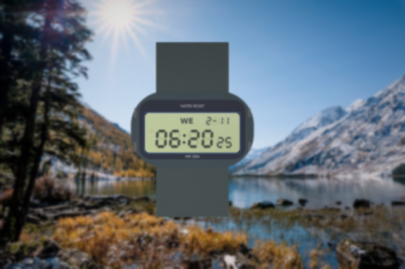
**6:20:25**
